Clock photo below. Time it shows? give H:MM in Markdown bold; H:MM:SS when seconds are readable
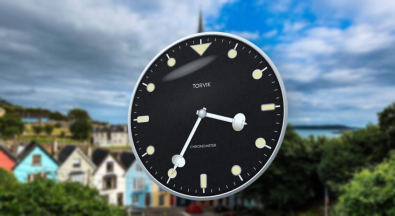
**3:35**
